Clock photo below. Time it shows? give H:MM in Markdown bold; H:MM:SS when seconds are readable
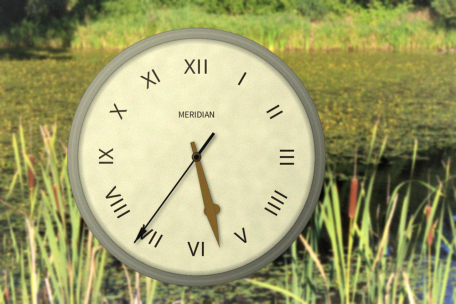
**5:27:36**
